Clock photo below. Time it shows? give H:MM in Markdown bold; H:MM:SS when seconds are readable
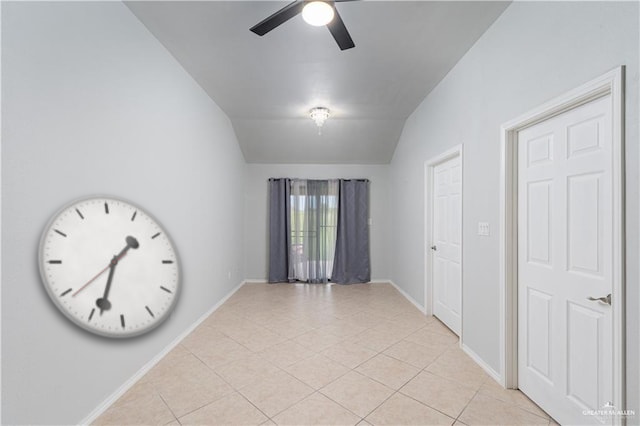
**1:33:39**
